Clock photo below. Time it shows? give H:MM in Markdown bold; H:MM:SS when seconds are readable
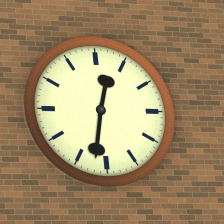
**12:32**
